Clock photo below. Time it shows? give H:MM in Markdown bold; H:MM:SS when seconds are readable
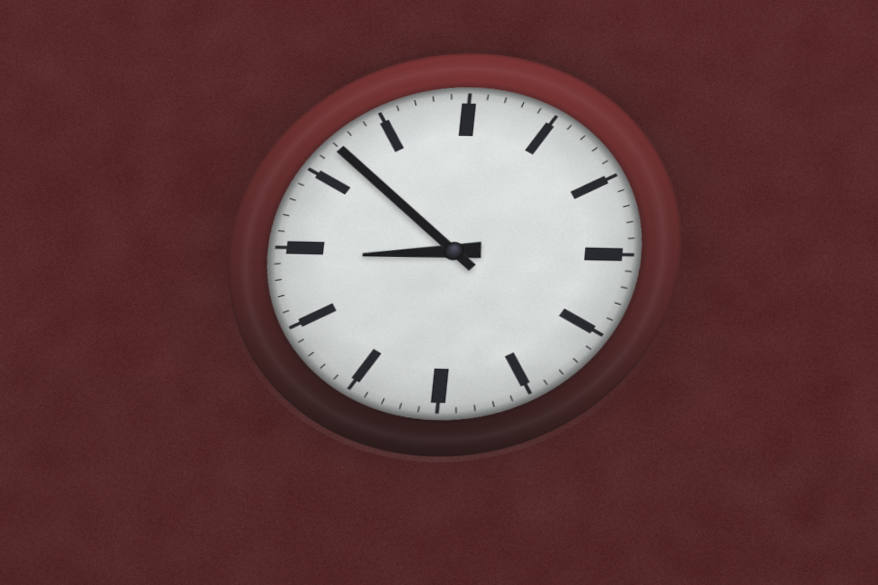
**8:52**
